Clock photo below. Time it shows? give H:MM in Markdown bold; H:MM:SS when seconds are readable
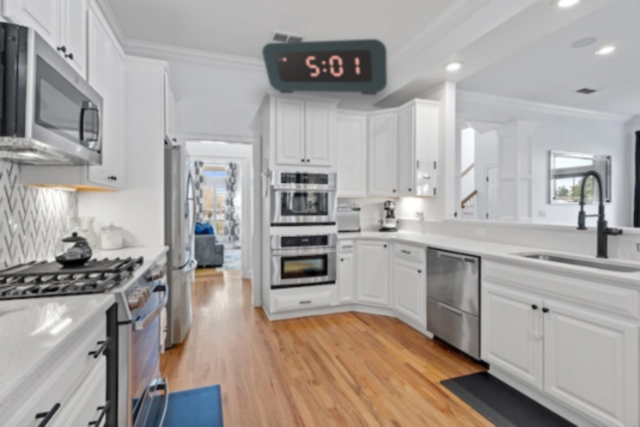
**5:01**
